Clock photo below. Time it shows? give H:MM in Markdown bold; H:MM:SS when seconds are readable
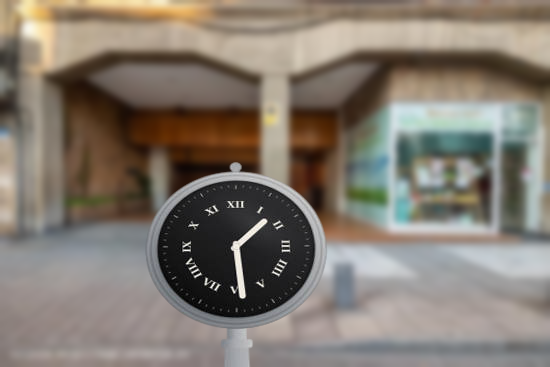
**1:29**
